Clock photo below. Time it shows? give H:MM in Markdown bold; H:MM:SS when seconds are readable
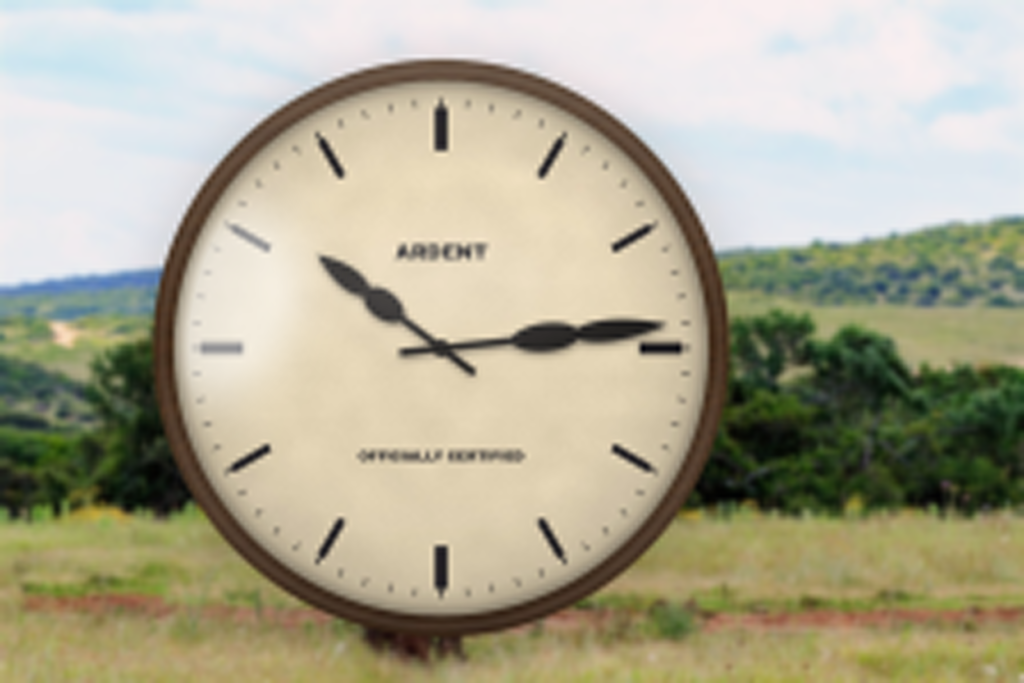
**10:14**
